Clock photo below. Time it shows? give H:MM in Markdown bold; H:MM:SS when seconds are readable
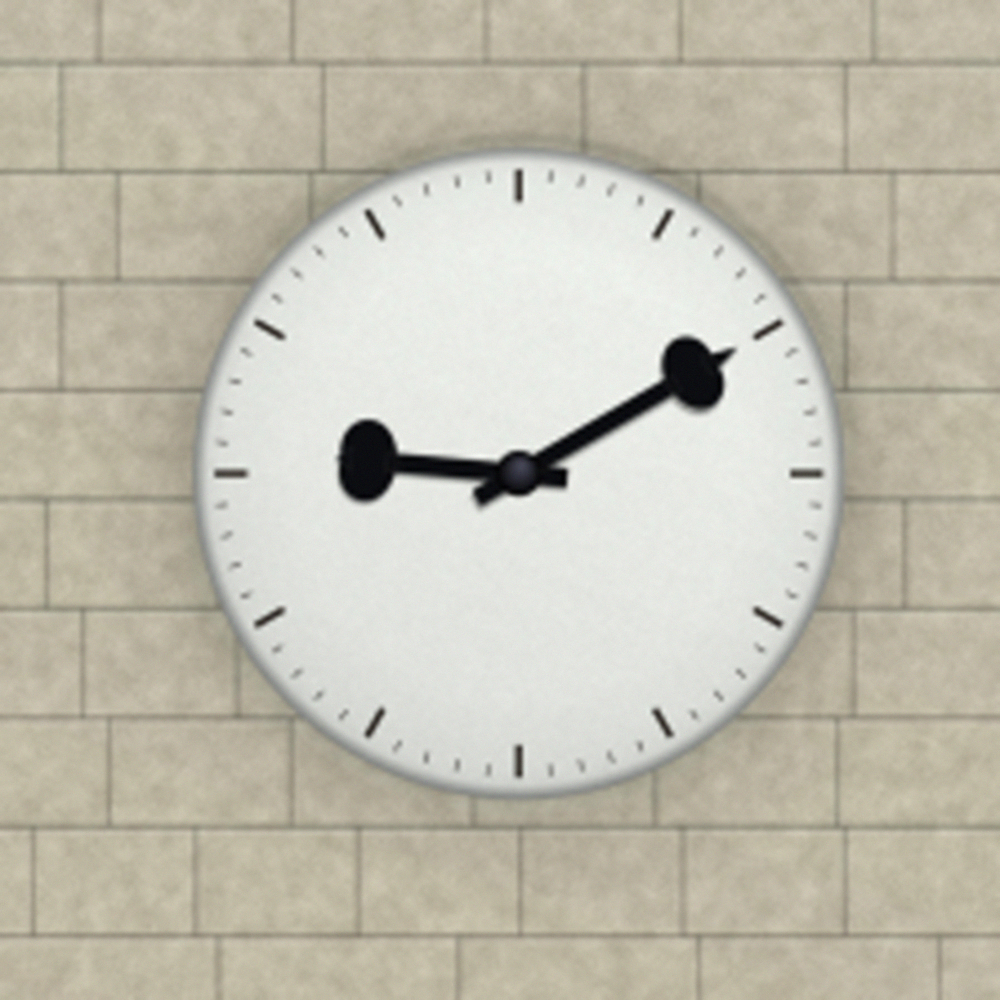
**9:10**
